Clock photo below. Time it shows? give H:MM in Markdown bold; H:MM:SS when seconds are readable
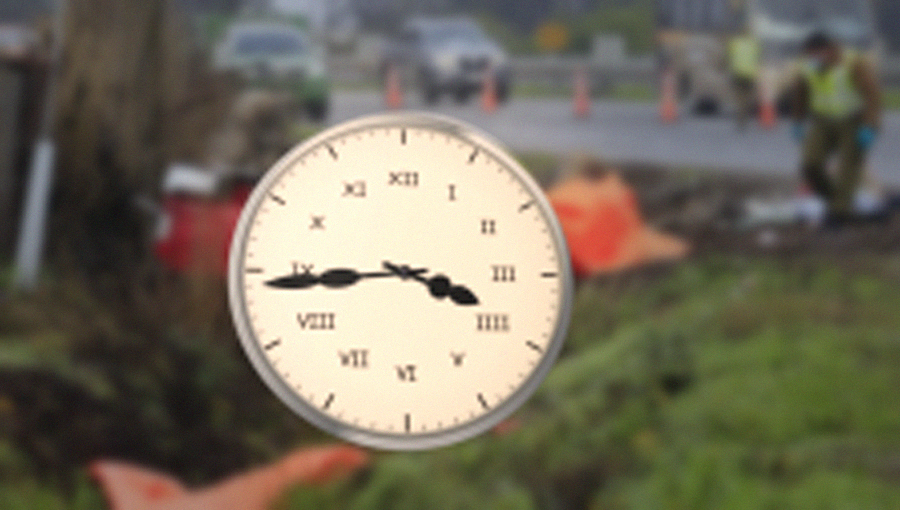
**3:44**
